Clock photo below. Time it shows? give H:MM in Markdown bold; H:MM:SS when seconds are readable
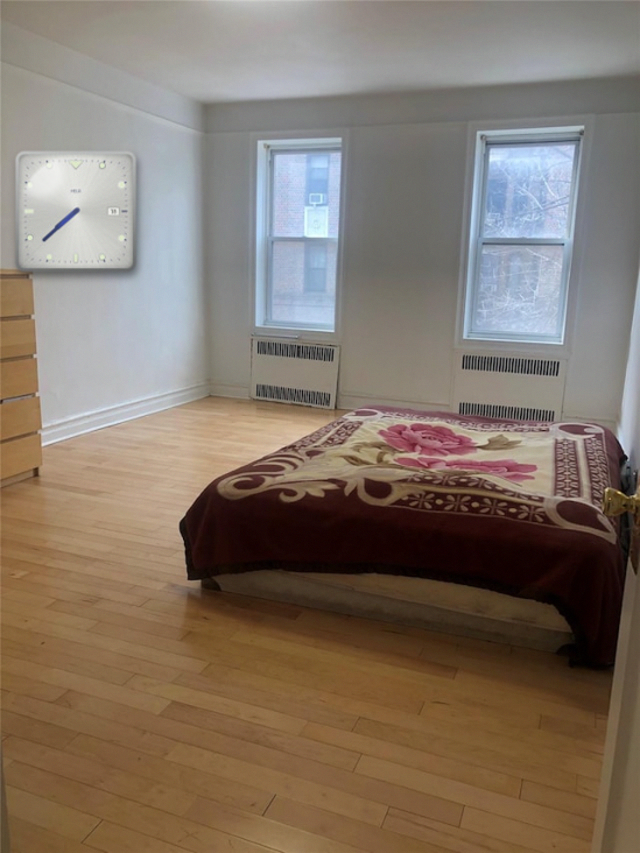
**7:38**
